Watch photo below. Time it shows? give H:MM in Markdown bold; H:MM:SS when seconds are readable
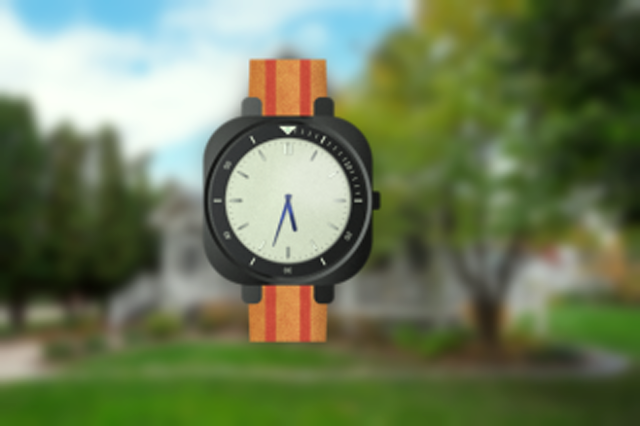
**5:33**
